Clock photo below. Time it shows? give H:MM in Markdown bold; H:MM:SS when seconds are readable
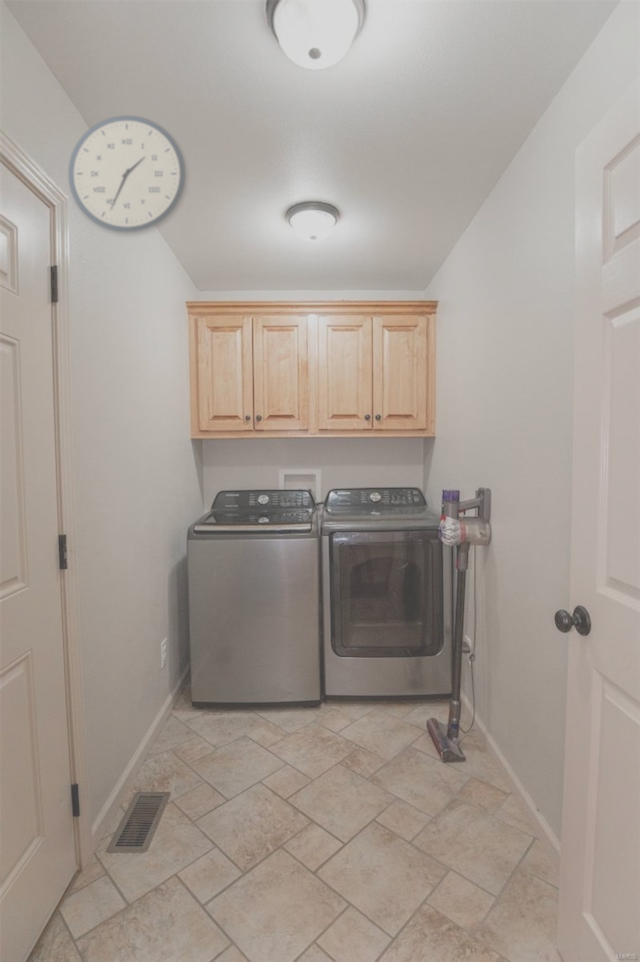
**1:34**
